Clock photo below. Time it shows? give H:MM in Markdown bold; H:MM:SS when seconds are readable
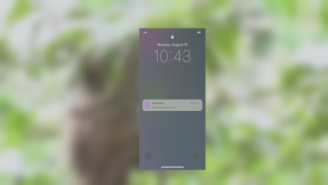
**10:43**
